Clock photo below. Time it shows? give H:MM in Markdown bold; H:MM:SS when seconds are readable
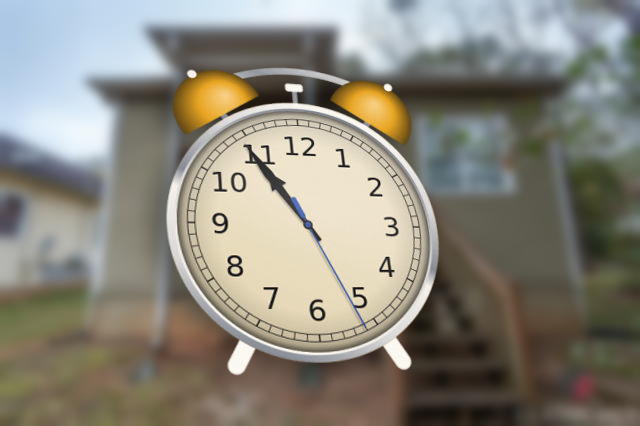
**10:54:26**
